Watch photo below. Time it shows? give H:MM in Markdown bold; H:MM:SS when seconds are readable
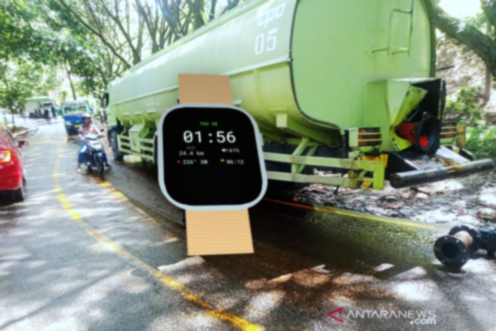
**1:56**
